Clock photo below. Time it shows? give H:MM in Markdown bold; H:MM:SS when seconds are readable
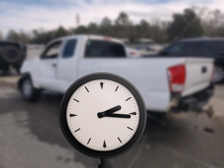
**2:16**
